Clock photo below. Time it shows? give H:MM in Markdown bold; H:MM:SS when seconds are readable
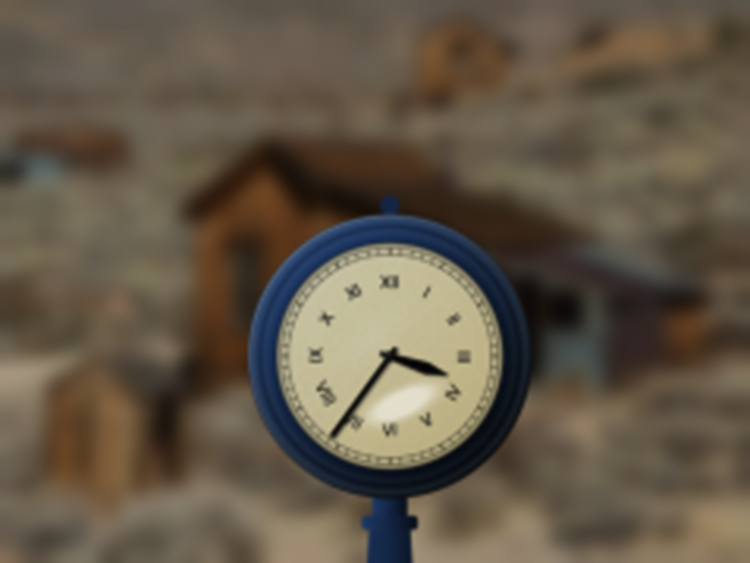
**3:36**
